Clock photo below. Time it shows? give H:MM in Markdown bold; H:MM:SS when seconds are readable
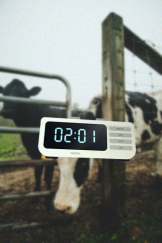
**2:01**
